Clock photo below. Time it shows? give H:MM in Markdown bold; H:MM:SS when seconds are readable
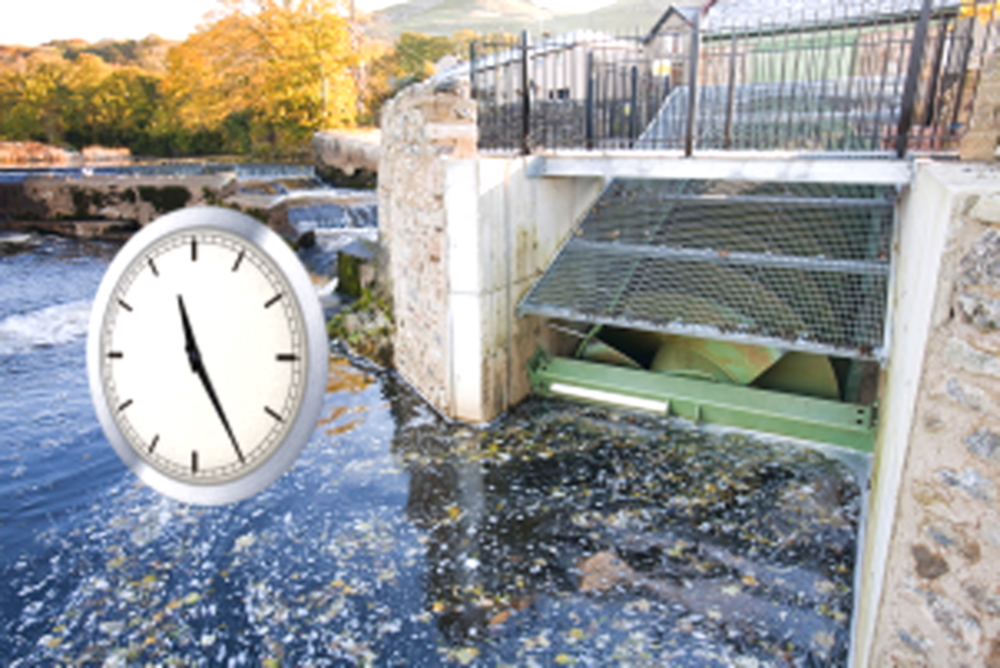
**11:25**
